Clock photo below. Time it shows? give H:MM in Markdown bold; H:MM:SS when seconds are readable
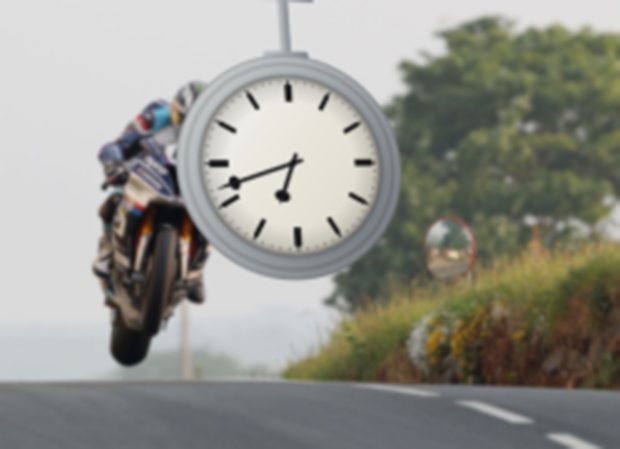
**6:42**
